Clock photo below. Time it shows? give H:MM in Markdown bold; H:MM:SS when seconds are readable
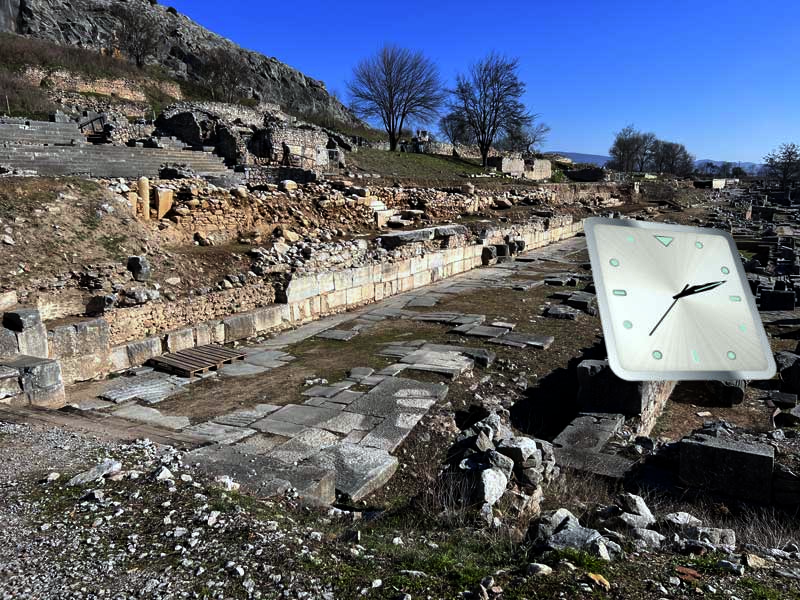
**2:11:37**
